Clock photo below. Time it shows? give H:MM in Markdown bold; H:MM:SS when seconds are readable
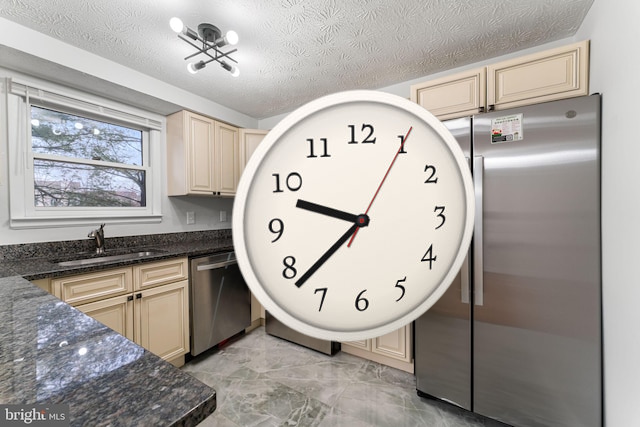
**9:38:05**
